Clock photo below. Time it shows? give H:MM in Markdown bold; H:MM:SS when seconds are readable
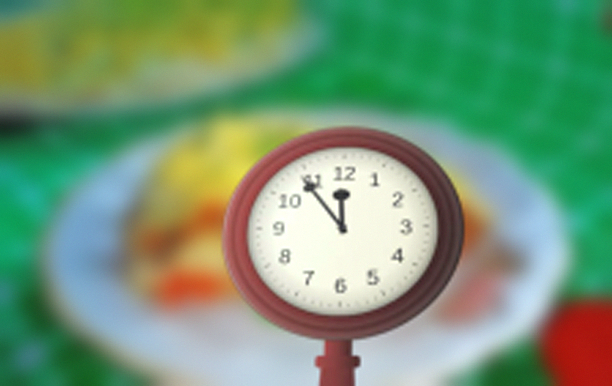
**11:54**
